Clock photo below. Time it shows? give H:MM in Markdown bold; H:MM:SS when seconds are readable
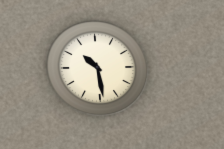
**10:29**
